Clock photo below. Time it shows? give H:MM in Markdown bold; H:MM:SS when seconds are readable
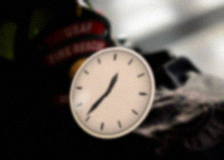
**12:36**
